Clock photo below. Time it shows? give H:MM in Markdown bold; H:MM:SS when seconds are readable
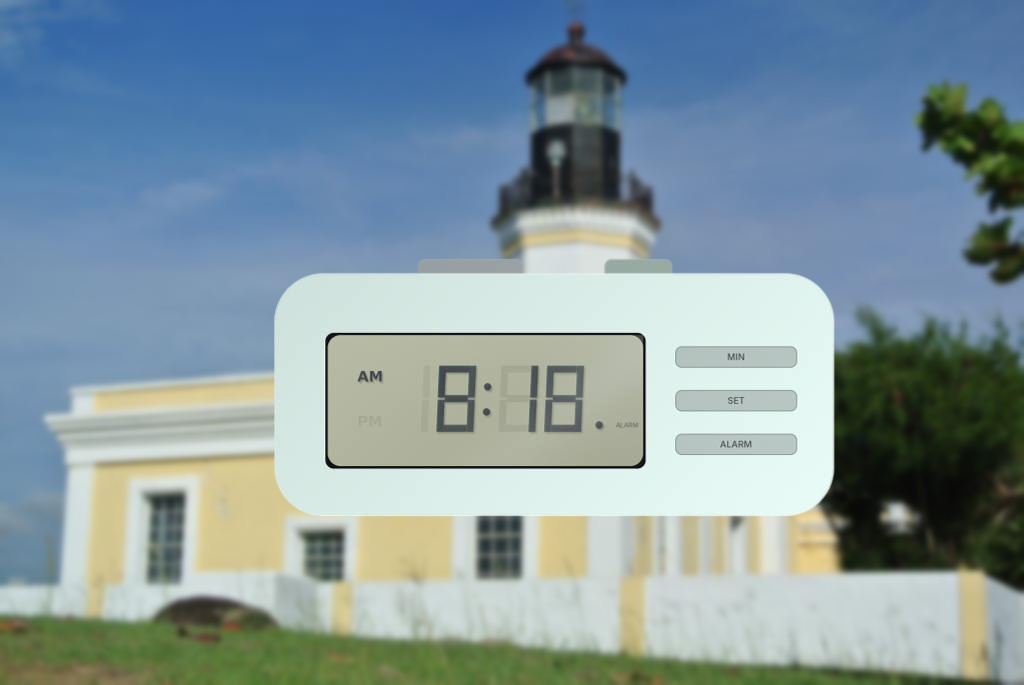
**8:18**
